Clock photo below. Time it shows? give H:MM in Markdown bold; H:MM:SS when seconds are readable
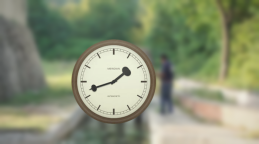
**1:42**
